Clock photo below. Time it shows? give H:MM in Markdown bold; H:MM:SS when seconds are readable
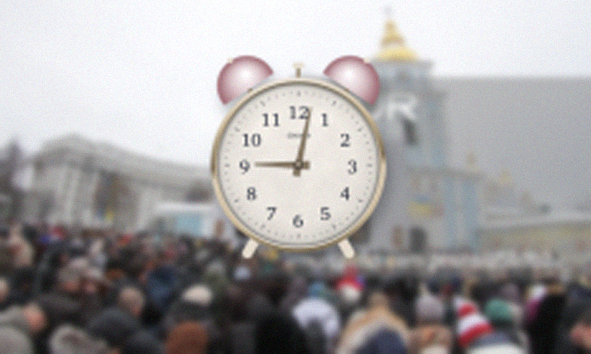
**9:02**
